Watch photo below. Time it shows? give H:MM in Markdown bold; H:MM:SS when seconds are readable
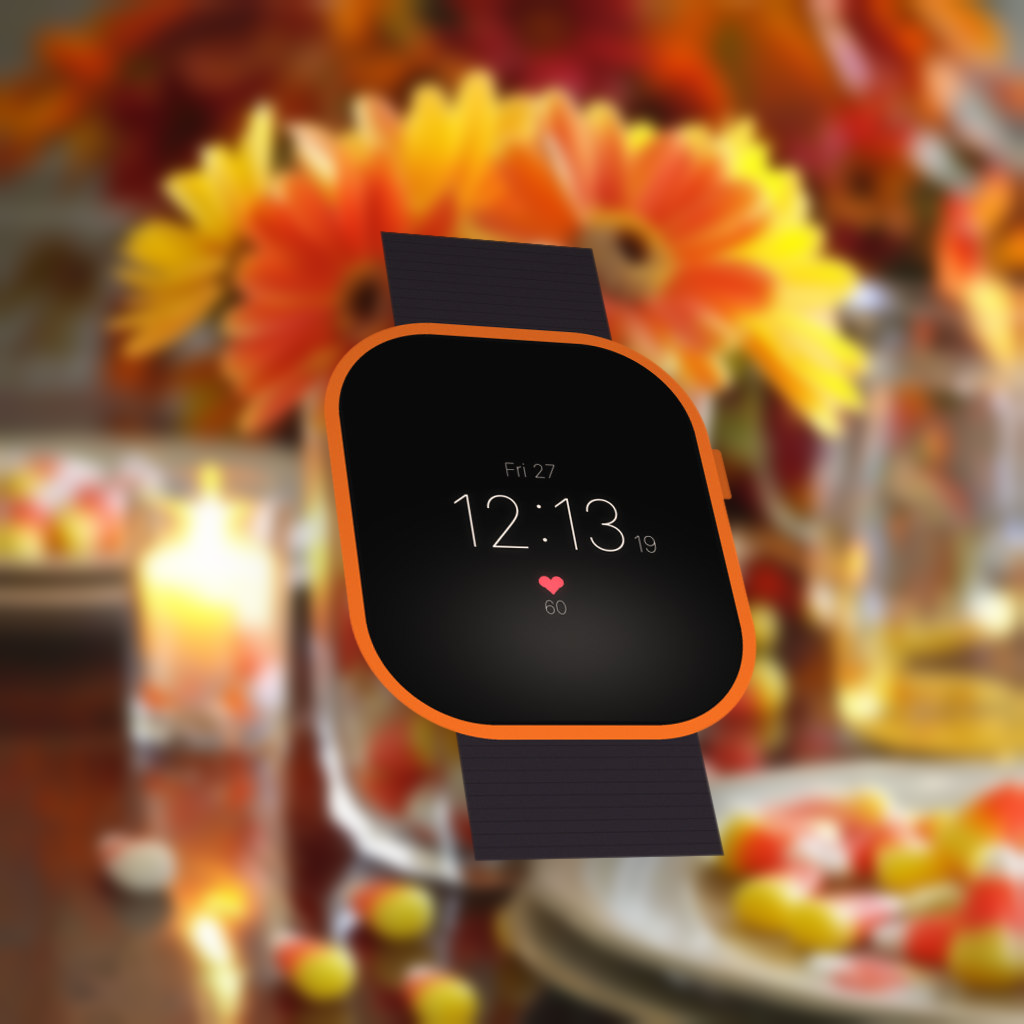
**12:13:19**
